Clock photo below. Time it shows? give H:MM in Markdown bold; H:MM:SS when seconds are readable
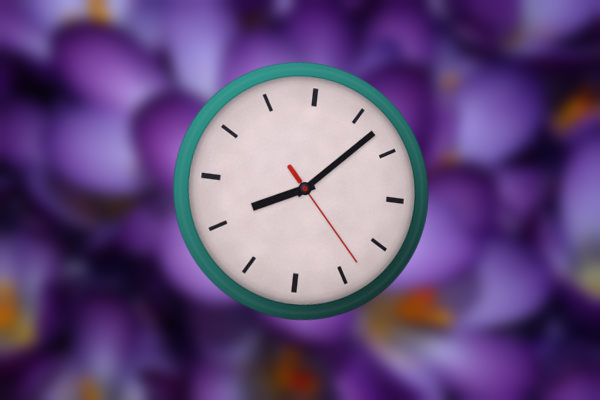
**8:07:23**
